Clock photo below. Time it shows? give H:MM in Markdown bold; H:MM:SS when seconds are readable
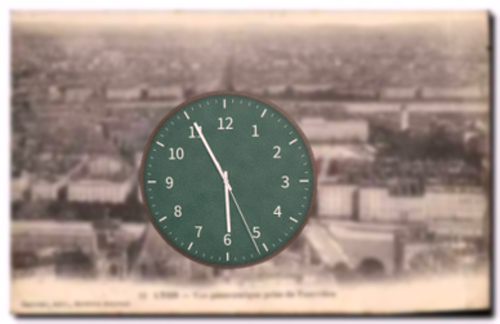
**5:55:26**
